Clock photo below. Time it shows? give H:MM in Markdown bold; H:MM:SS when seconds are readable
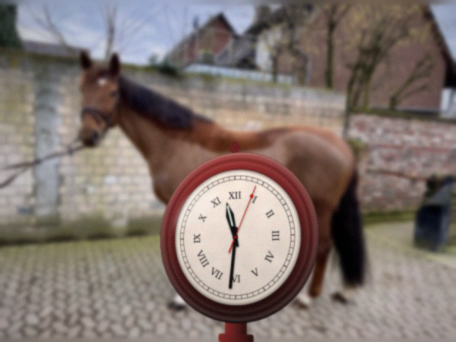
**11:31:04**
